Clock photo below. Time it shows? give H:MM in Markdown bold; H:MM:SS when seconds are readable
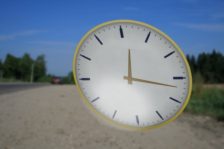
**12:17**
